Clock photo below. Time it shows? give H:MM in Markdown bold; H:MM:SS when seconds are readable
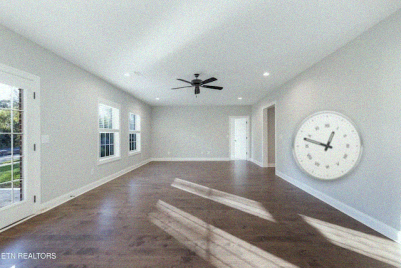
**12:48**
